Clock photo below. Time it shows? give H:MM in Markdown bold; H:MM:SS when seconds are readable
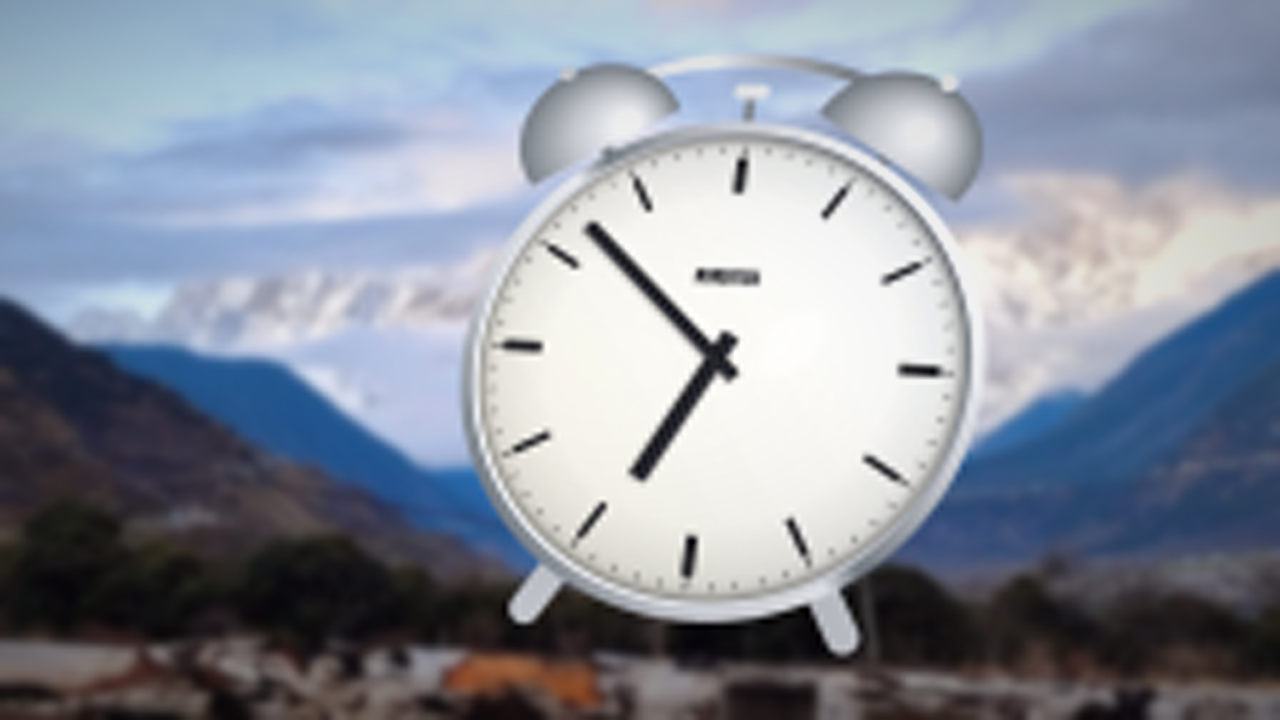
**6:52**
